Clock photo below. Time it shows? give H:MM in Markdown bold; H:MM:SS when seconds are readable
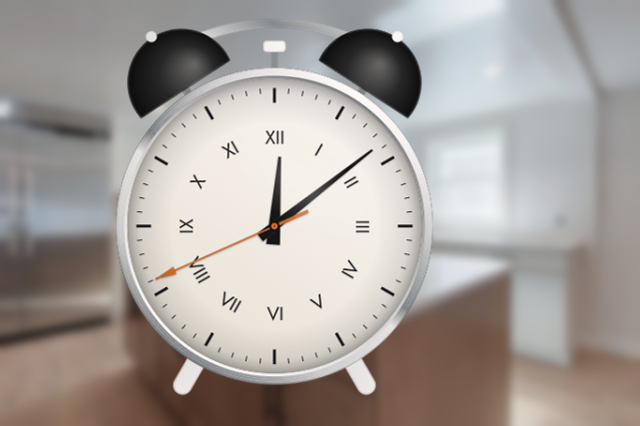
**12:08:41**
